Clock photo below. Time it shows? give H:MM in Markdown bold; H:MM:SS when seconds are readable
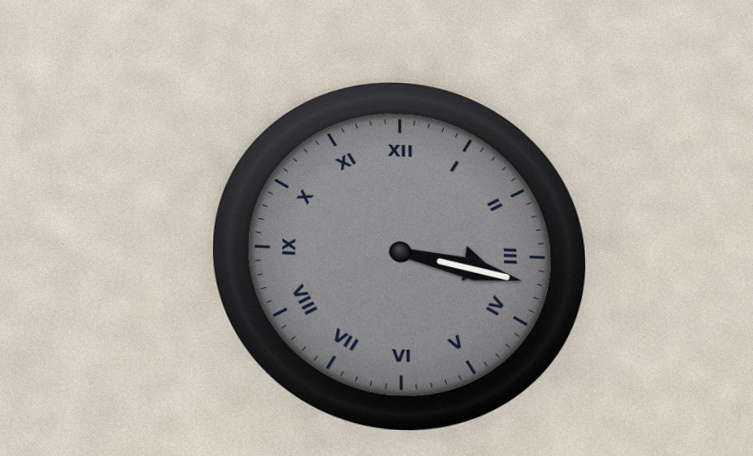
**3:17**
